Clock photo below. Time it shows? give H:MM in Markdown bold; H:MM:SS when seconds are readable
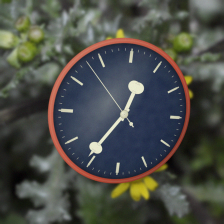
**12:35:53**
